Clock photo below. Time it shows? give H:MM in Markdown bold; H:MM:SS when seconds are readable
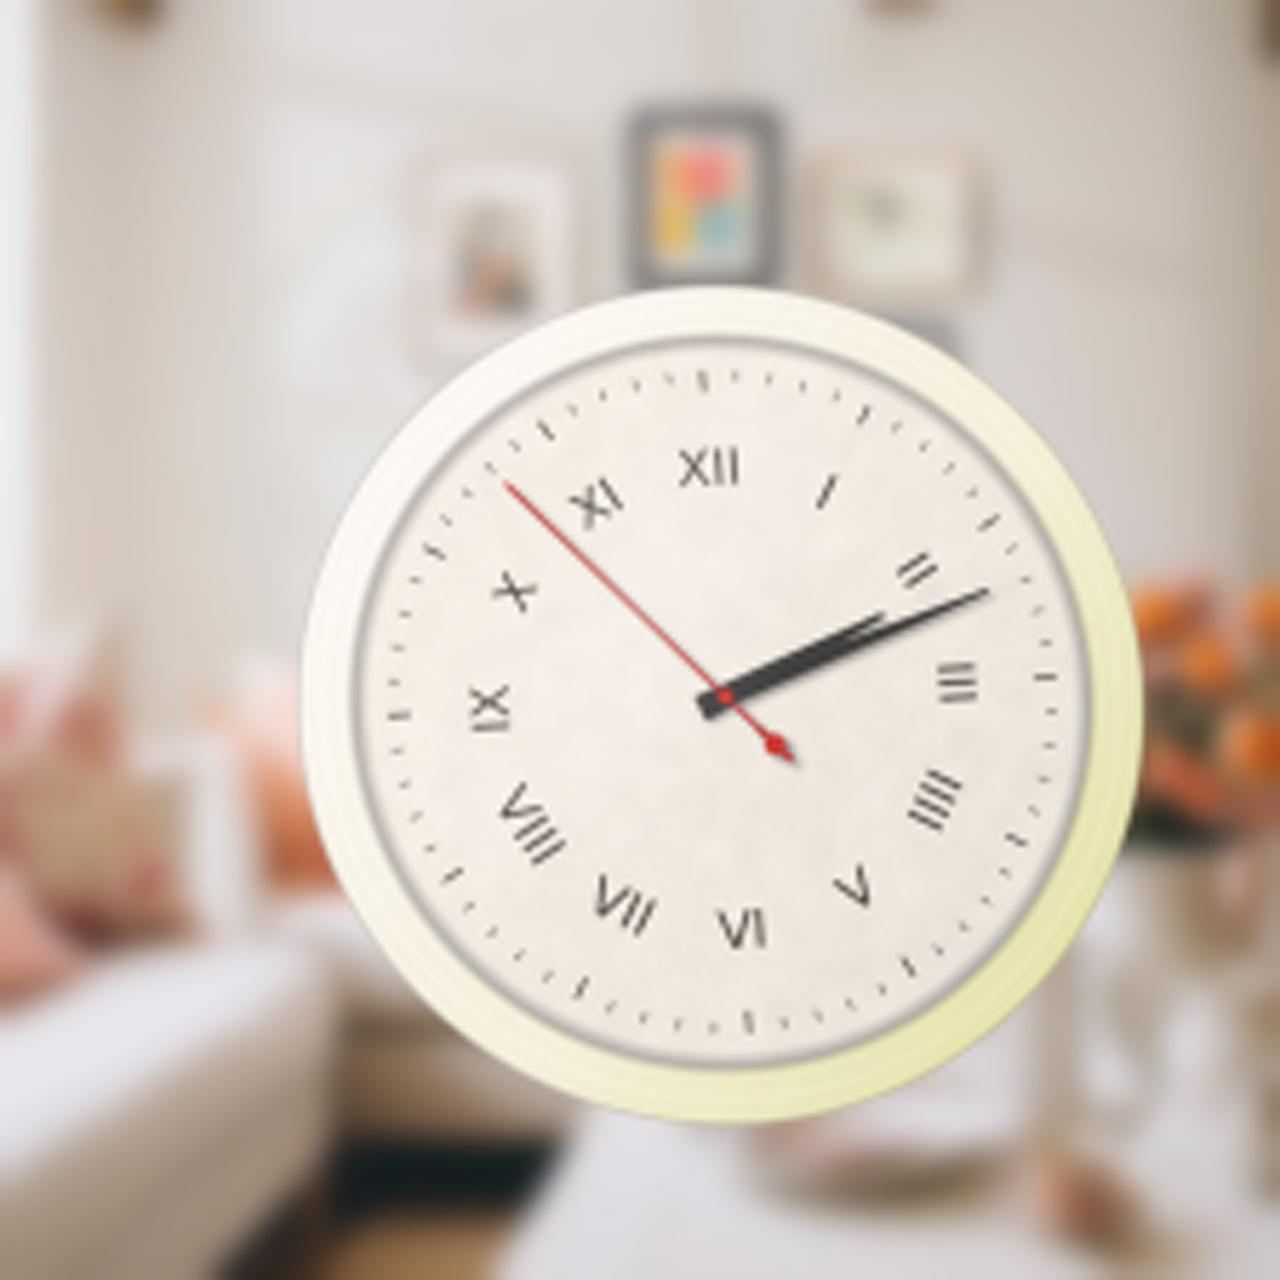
**2:11:53**
